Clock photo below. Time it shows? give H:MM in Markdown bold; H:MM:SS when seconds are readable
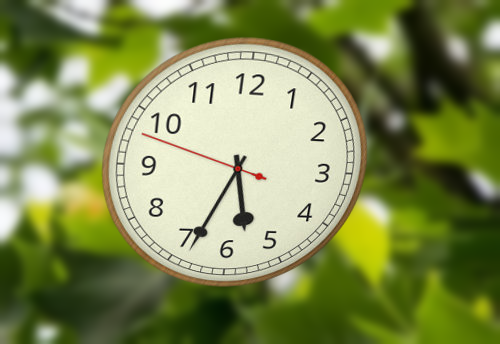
**5:33:48**
